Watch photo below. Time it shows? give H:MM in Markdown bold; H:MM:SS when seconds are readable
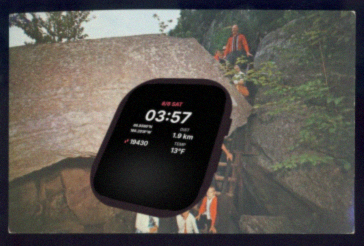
**3:57**
